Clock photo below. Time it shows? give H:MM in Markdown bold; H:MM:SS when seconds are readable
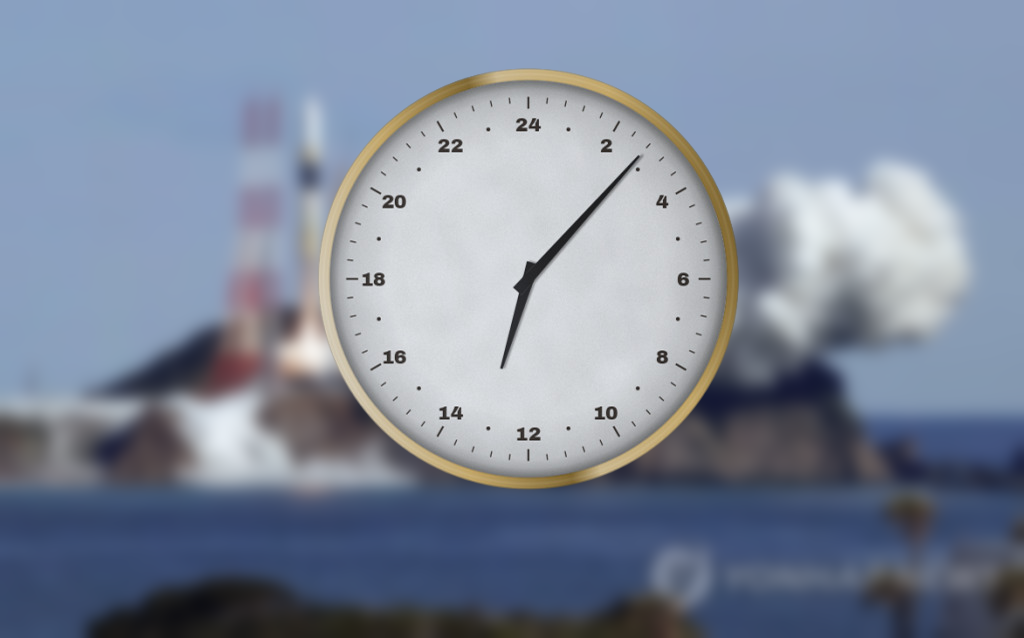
**13:07**
